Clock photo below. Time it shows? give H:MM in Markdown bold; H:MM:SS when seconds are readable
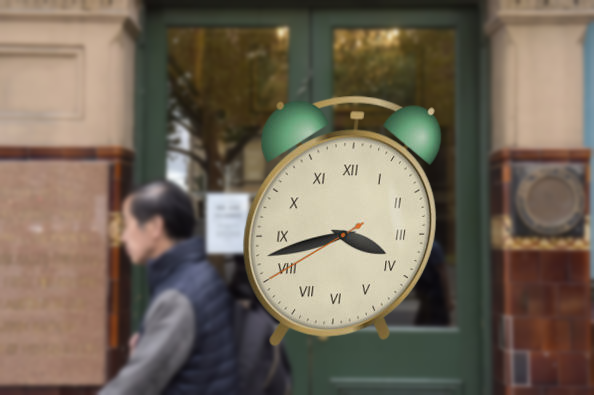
**3:42:40**
